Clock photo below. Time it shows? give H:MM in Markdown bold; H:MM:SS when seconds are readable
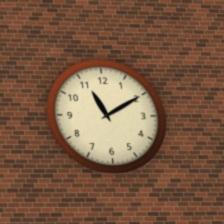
**11:10**
